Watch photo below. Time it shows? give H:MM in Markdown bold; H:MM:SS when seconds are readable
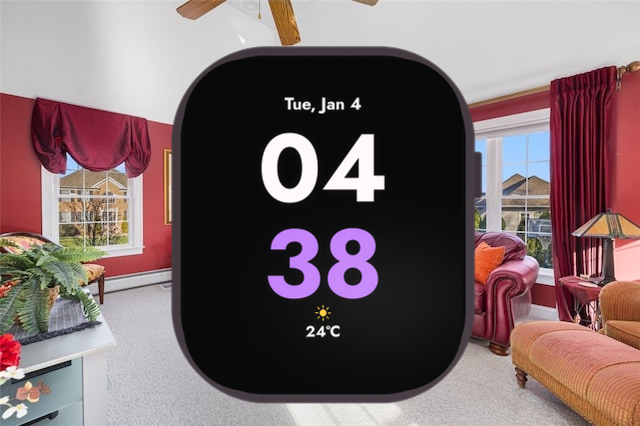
**4:38**
